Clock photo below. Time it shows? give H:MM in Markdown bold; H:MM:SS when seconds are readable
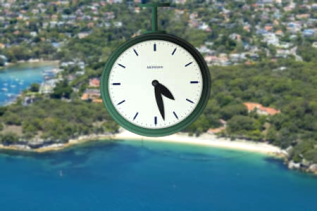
**4:28**
